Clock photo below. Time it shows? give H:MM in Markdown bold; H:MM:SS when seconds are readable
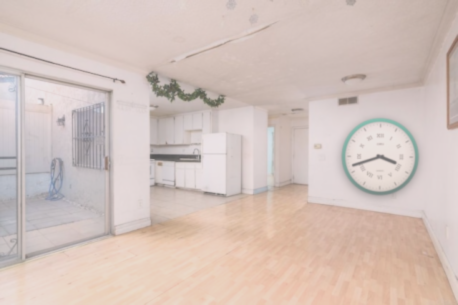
**3:42**
